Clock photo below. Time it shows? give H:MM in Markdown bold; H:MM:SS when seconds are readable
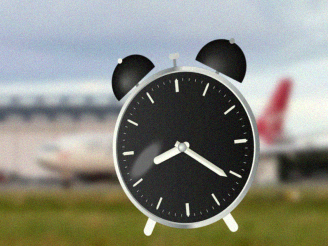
**8:21**
